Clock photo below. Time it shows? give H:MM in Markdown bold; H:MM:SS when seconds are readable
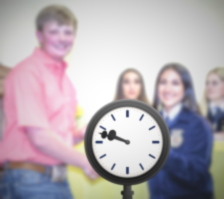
**9:48**
